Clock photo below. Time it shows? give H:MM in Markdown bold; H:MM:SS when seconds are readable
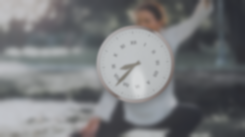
**8:38**
